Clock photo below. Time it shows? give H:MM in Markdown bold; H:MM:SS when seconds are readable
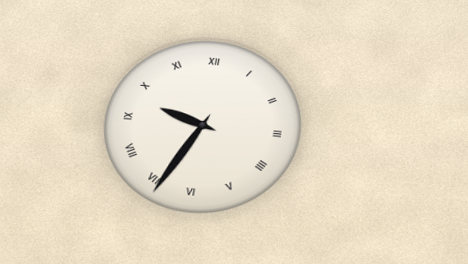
**9:34**
